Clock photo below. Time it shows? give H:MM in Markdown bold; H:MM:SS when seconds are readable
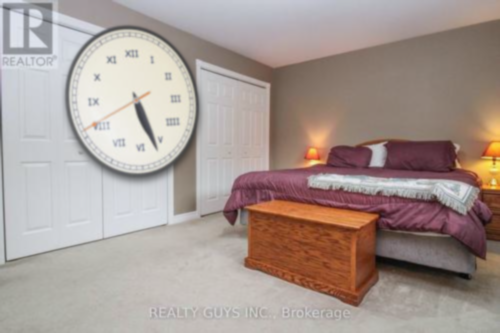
**5:26:41**
